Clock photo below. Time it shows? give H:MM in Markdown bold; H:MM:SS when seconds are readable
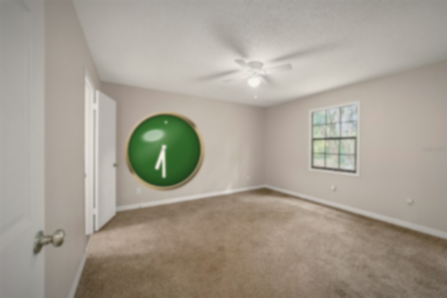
**6:29**
